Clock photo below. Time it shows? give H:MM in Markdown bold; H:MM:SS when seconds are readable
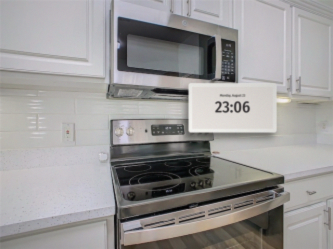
**23:06**
